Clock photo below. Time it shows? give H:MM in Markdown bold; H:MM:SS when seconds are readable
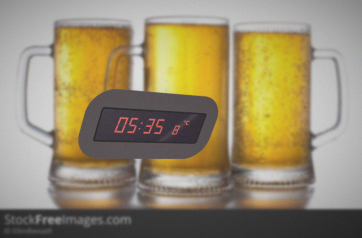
**5:35**
